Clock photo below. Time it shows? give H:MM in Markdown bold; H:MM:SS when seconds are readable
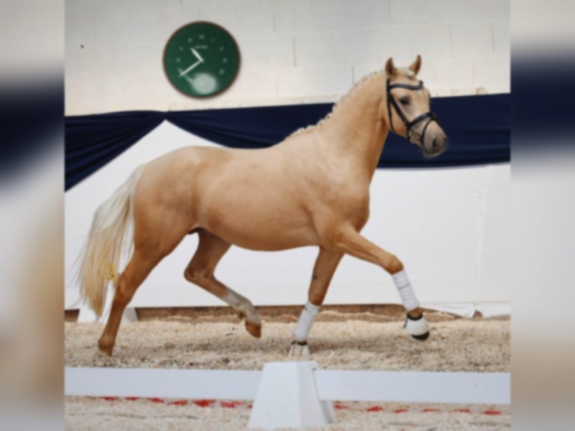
**10:39**
